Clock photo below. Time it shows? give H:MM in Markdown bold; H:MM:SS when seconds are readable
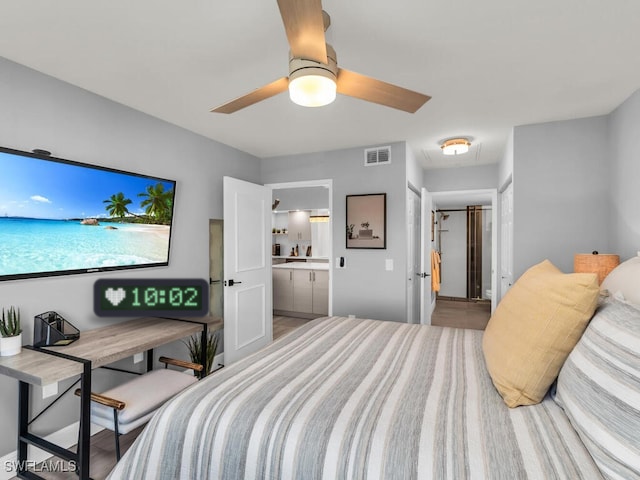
**10:02**
